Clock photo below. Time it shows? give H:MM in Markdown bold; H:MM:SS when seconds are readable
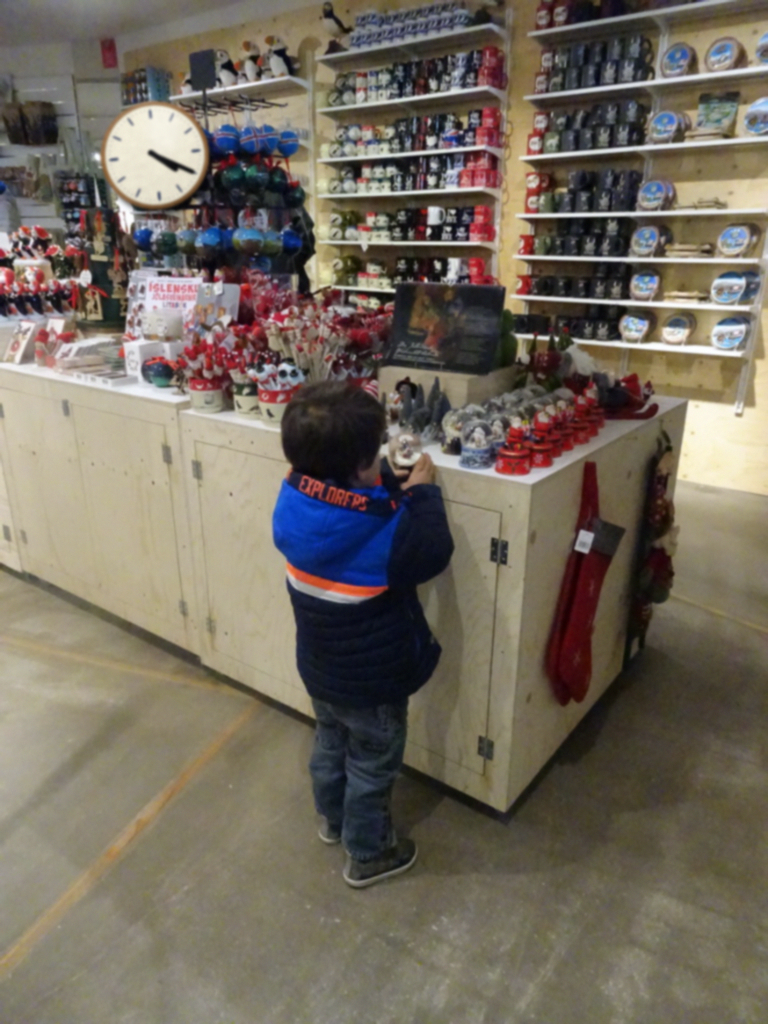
**4:20**
